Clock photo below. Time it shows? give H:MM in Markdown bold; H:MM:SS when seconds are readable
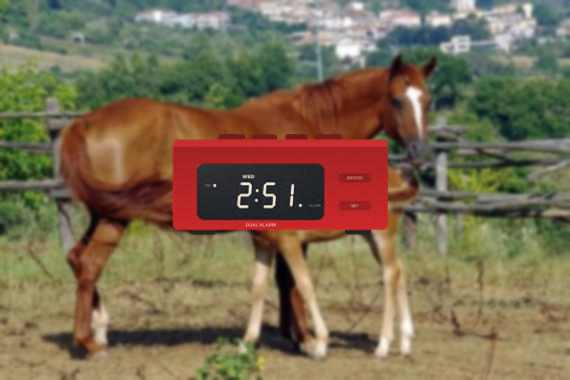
**2:51**
